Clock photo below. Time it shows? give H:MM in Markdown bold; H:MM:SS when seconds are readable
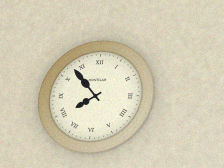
**7:53**
